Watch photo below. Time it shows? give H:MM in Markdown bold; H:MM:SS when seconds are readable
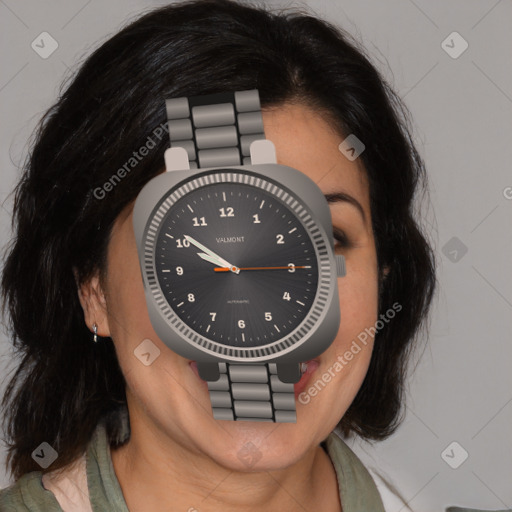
**9:51:15**
